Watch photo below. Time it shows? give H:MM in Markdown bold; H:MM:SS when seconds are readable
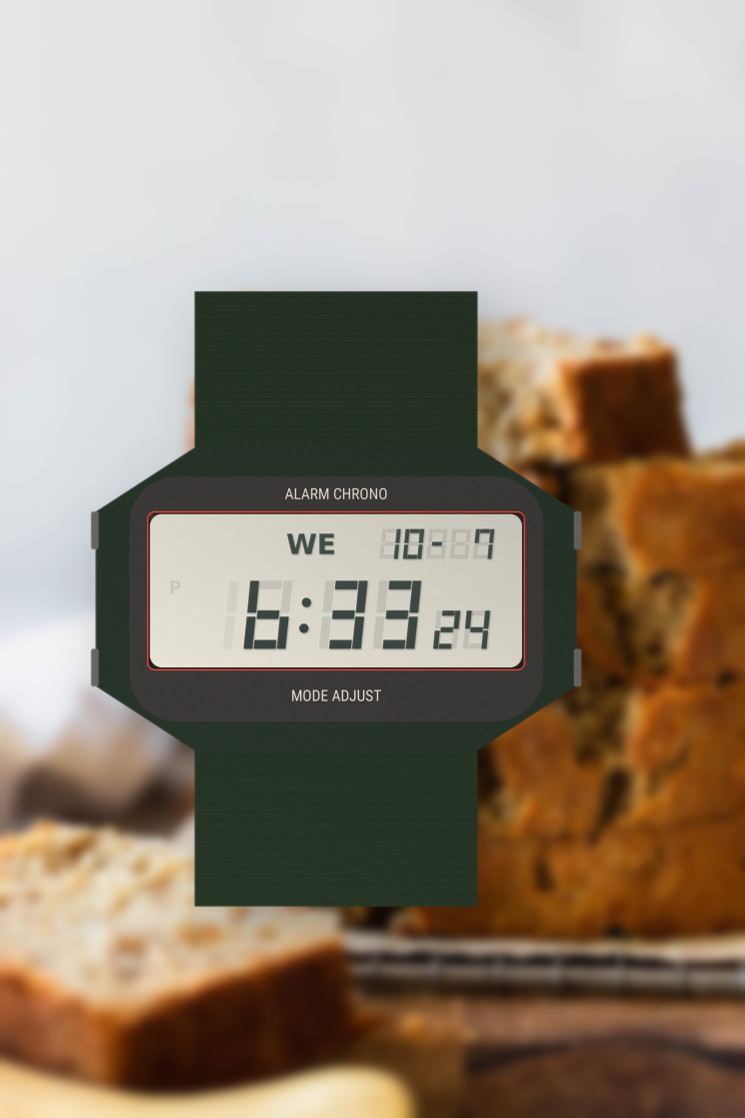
**6:33:24**
